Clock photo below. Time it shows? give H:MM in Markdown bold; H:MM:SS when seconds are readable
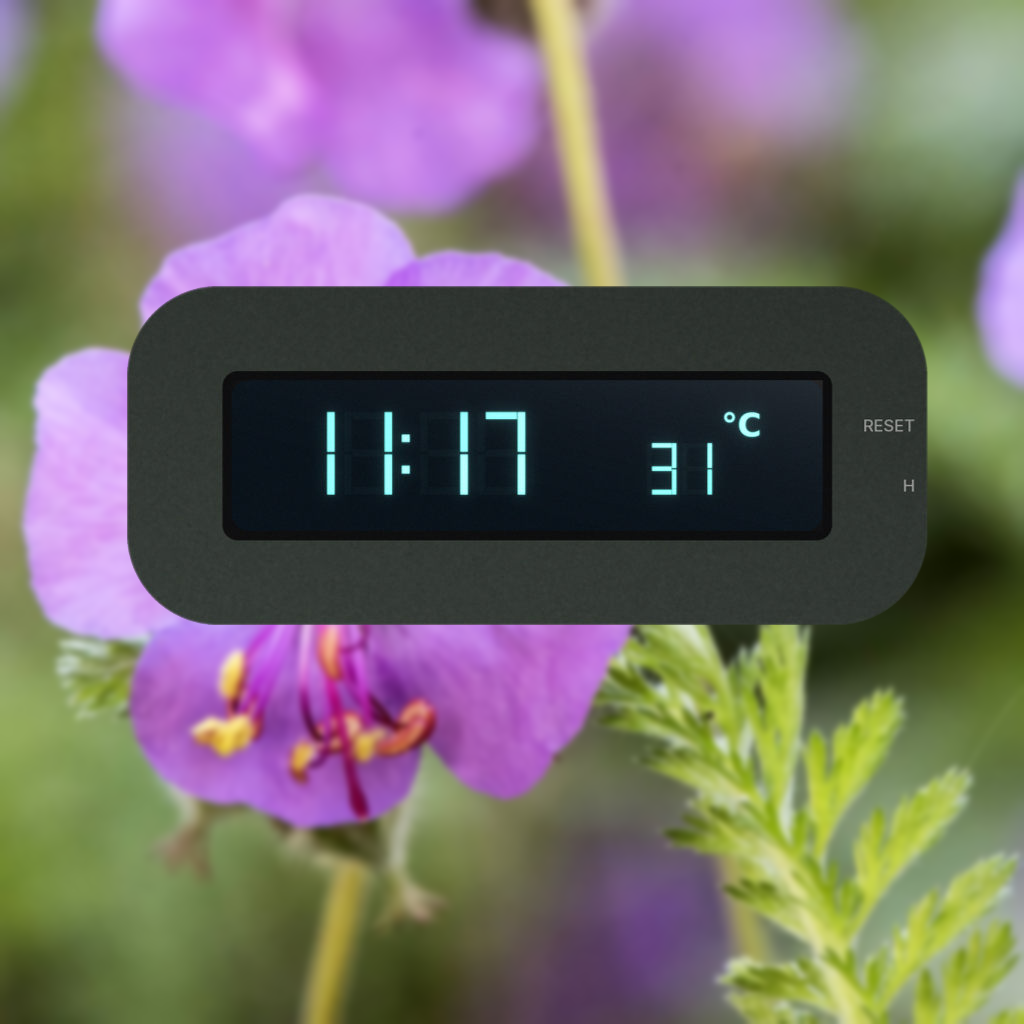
**11:17**
